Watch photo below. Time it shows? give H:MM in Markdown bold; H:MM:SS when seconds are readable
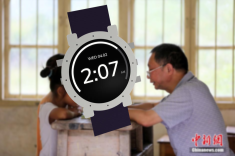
**2:07**
